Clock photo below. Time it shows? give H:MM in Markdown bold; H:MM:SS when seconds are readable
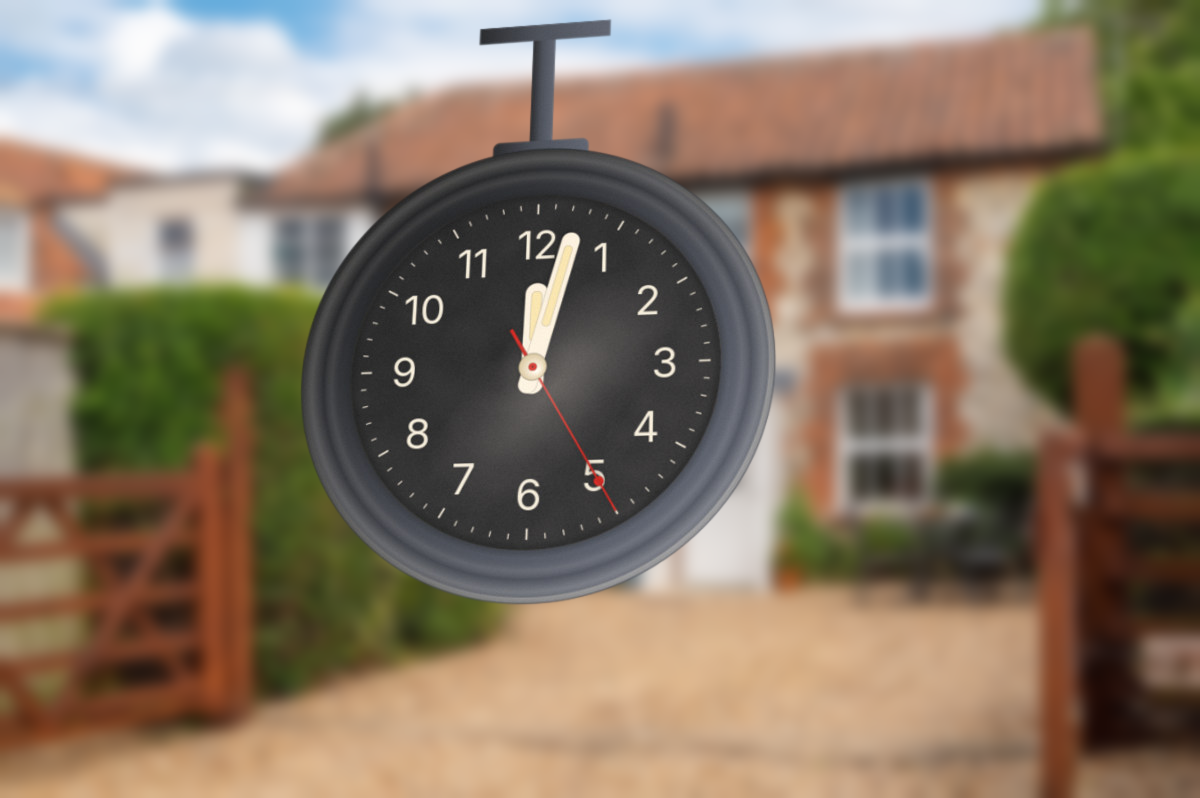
**12:02:25**
